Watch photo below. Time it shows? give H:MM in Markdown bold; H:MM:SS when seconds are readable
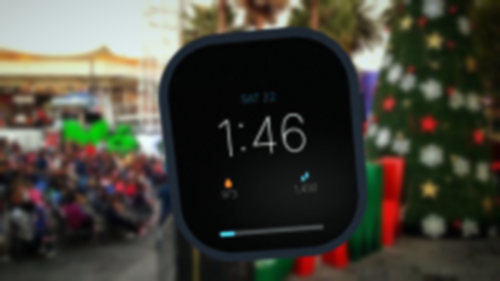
**1:46**
